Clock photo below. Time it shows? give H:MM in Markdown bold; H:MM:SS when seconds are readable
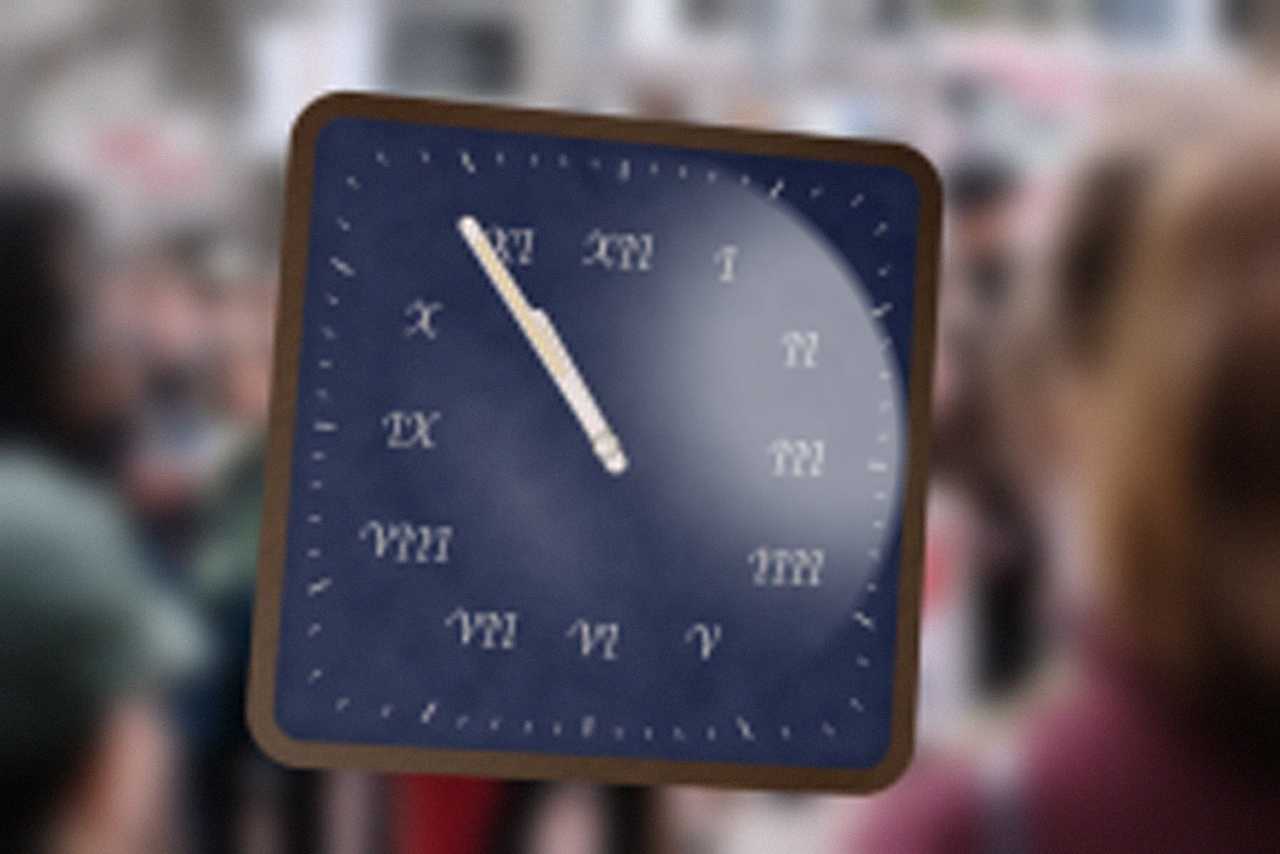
**10:54**
